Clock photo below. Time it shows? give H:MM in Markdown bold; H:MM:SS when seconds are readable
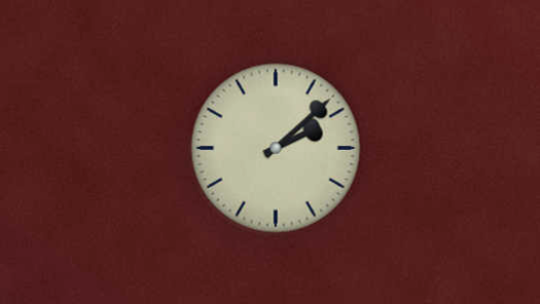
**2:08**
